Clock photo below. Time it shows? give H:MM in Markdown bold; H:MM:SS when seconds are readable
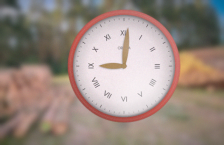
**9:01**
